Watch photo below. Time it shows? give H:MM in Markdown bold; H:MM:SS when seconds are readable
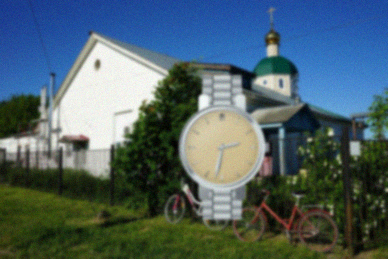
**2:32**
